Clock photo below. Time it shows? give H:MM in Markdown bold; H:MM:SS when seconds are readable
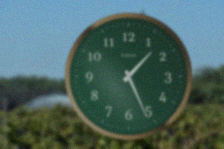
**1:26**
